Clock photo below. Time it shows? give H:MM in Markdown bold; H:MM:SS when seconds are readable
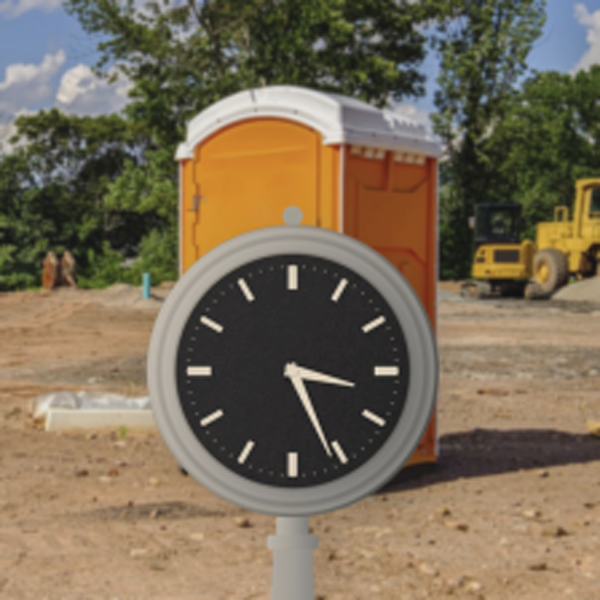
**3:26**
